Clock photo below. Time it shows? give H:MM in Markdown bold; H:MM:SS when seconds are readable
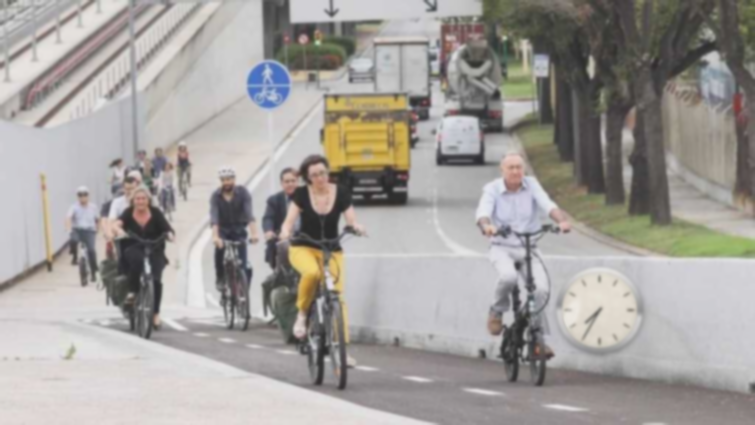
**7:35**
